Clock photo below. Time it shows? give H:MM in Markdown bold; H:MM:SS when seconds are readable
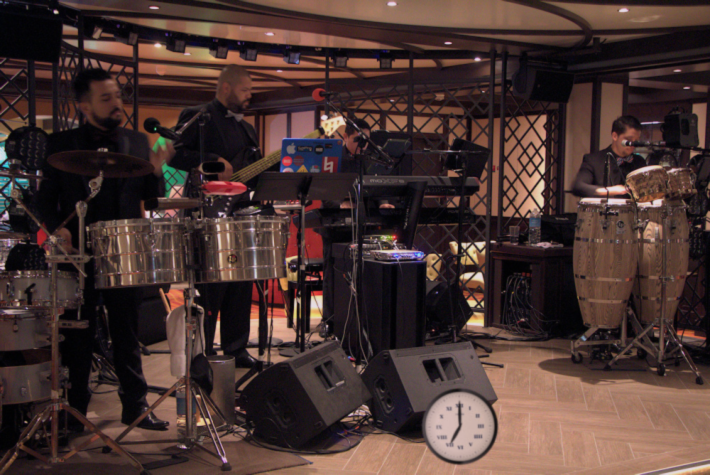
**7:00**
